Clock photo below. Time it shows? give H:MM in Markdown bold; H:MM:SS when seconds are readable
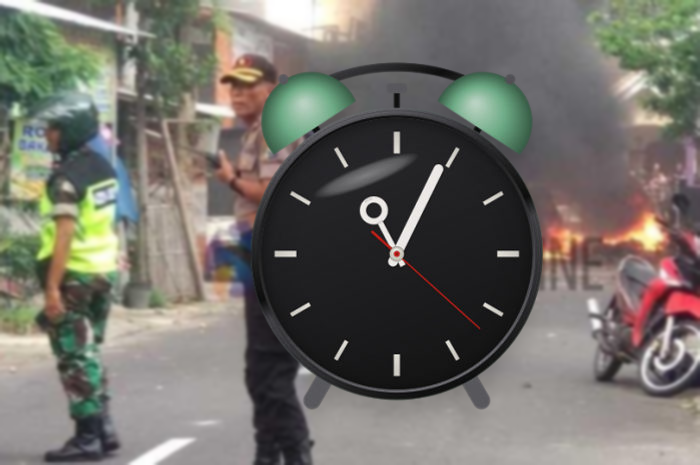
**11:04:22**
